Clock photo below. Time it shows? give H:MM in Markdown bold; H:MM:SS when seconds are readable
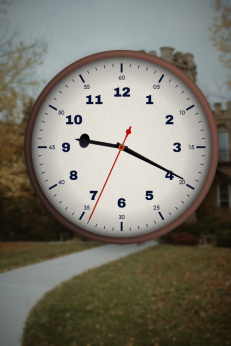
**9:19:34**
